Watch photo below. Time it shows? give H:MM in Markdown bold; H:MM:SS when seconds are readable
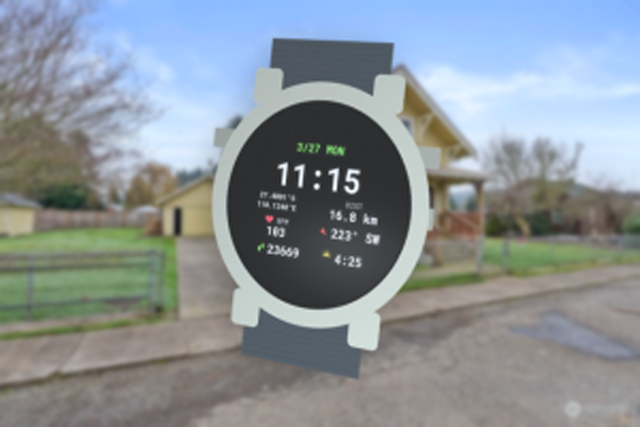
**11:15**
